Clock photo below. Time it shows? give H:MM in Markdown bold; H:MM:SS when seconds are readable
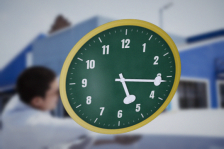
**5:16**
